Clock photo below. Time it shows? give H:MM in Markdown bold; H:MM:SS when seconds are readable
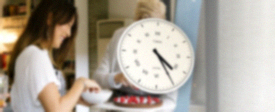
**4:25**
